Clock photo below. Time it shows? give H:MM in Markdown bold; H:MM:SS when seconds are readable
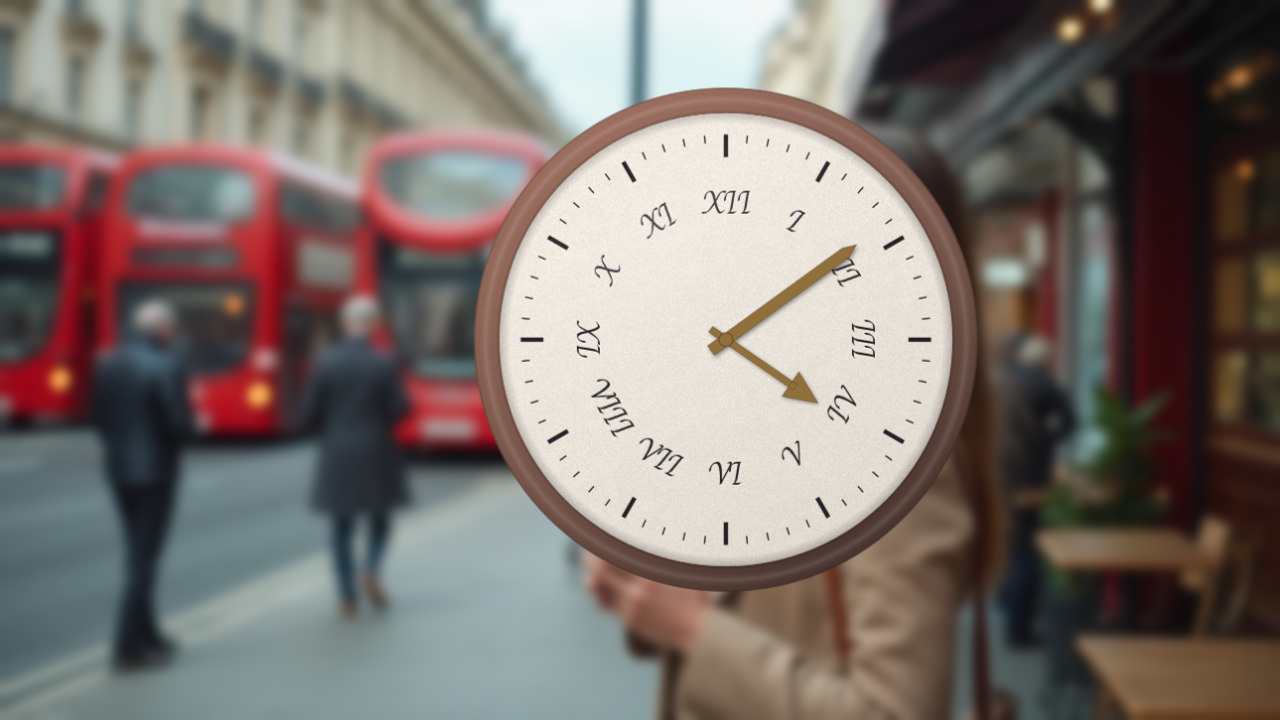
**4:09**
